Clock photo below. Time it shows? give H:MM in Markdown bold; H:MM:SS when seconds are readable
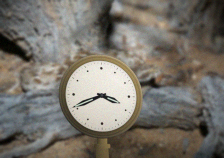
**3:41**
